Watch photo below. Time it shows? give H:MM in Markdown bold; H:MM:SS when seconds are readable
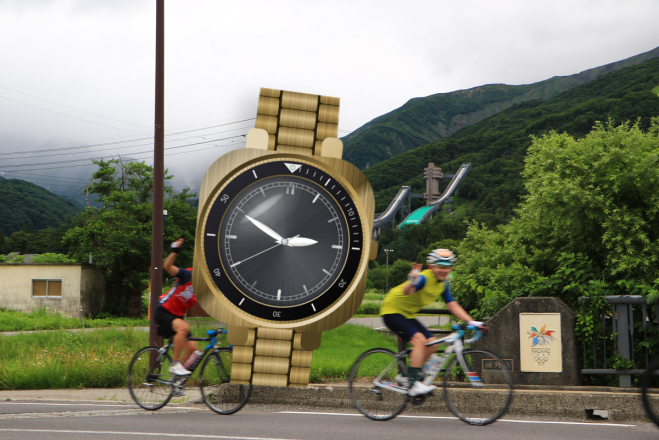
**2:49:40**
